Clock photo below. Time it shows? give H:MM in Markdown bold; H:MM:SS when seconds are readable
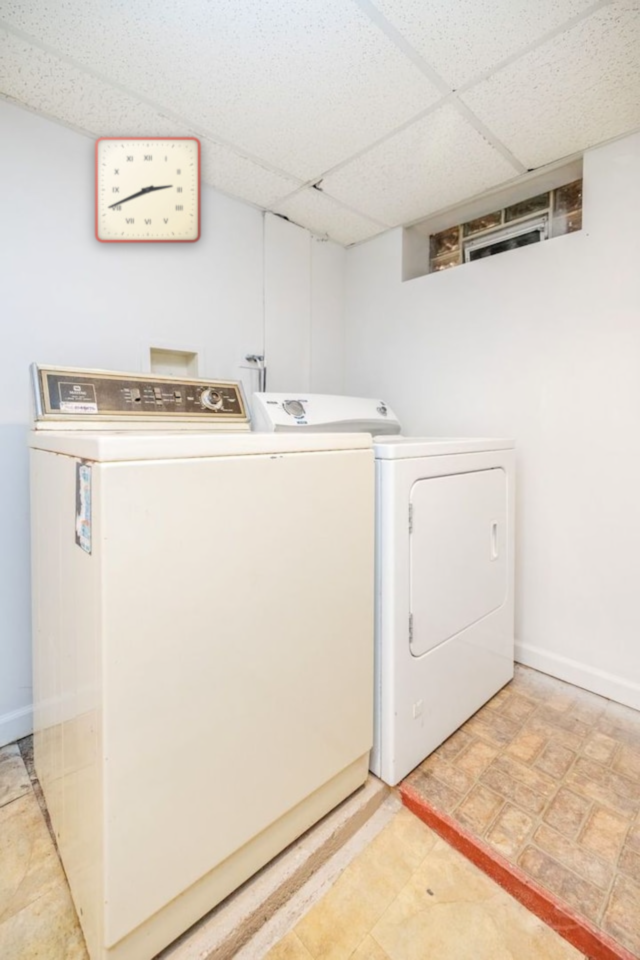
**2:41**
